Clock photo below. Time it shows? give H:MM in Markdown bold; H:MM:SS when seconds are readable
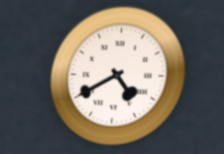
**4:40**
